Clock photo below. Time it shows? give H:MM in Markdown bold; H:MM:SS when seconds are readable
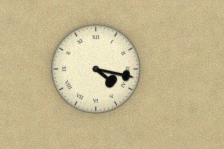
**4:17**
